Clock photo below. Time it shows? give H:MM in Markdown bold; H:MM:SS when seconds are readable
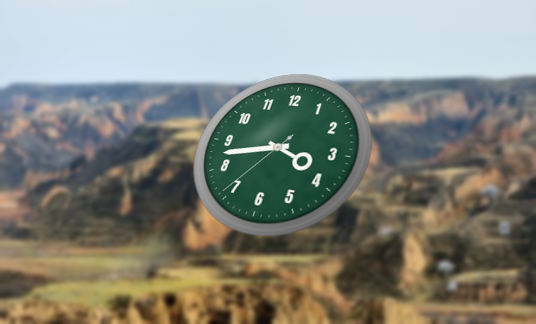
**3:42:36**
